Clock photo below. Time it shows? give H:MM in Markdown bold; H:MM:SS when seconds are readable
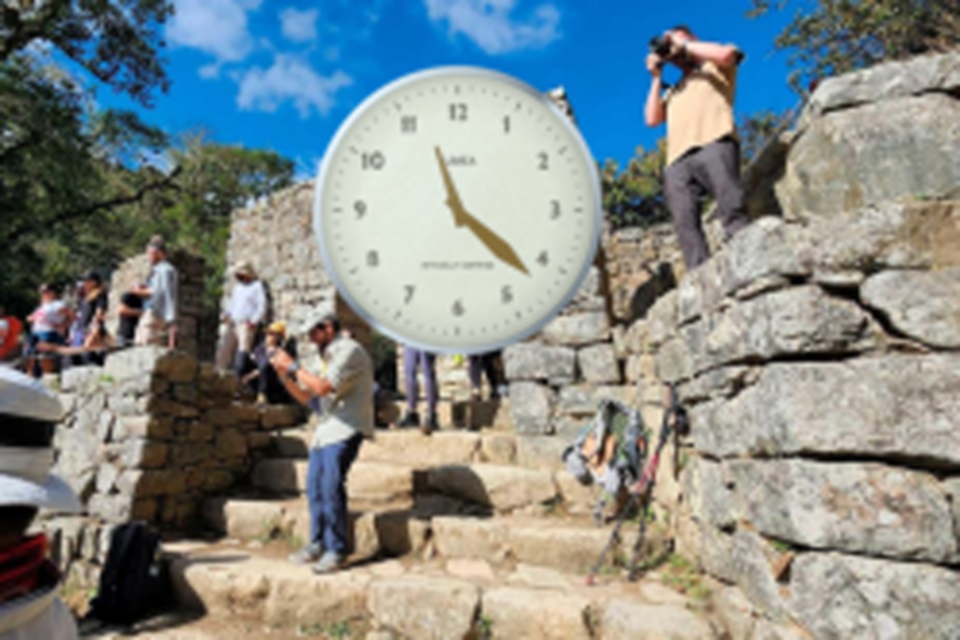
**11:22**
